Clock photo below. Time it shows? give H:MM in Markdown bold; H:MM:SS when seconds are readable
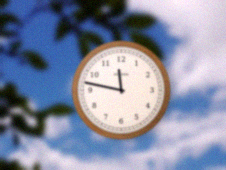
**11:47**
